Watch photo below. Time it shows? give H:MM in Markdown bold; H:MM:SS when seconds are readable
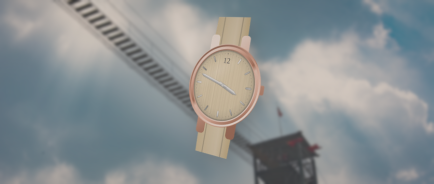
**3:48**
